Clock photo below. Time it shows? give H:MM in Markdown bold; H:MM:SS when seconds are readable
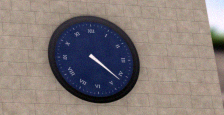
**4:22**
